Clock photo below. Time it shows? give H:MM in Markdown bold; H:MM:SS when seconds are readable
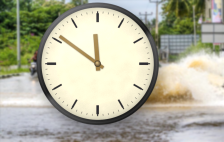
**11:51**
